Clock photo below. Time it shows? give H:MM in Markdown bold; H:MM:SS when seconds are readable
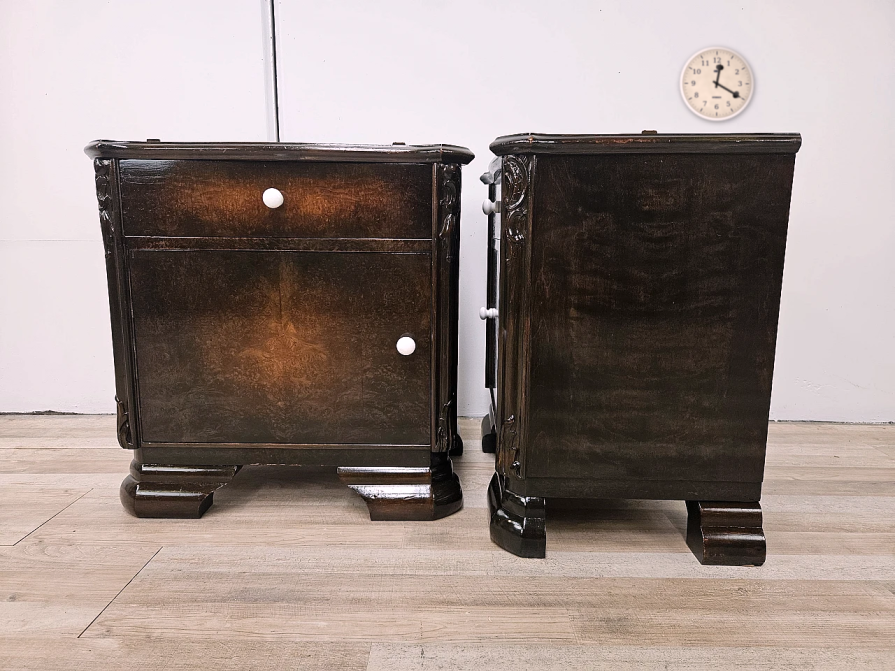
**12:20**
